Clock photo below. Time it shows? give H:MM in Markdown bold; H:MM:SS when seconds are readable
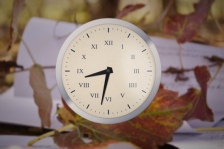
**8:32**
